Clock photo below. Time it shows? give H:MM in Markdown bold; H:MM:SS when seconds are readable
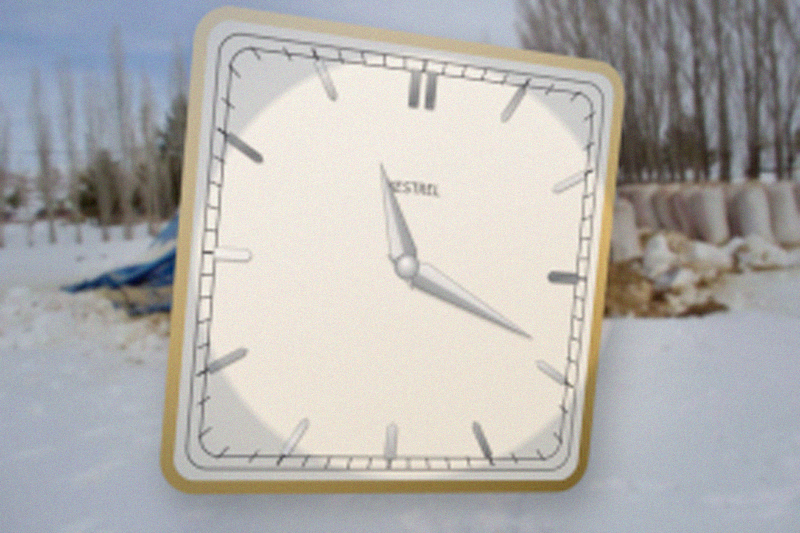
**11:19**
